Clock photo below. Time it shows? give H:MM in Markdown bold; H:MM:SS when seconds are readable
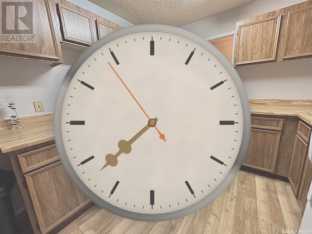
**7:37:54**
